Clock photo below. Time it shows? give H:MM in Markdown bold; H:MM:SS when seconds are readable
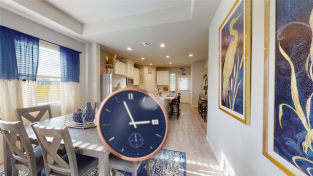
**2:57**
